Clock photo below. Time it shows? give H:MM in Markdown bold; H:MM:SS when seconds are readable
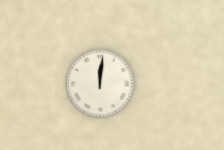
**12:01**
